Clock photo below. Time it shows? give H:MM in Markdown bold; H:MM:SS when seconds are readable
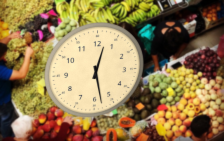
**12:28**
